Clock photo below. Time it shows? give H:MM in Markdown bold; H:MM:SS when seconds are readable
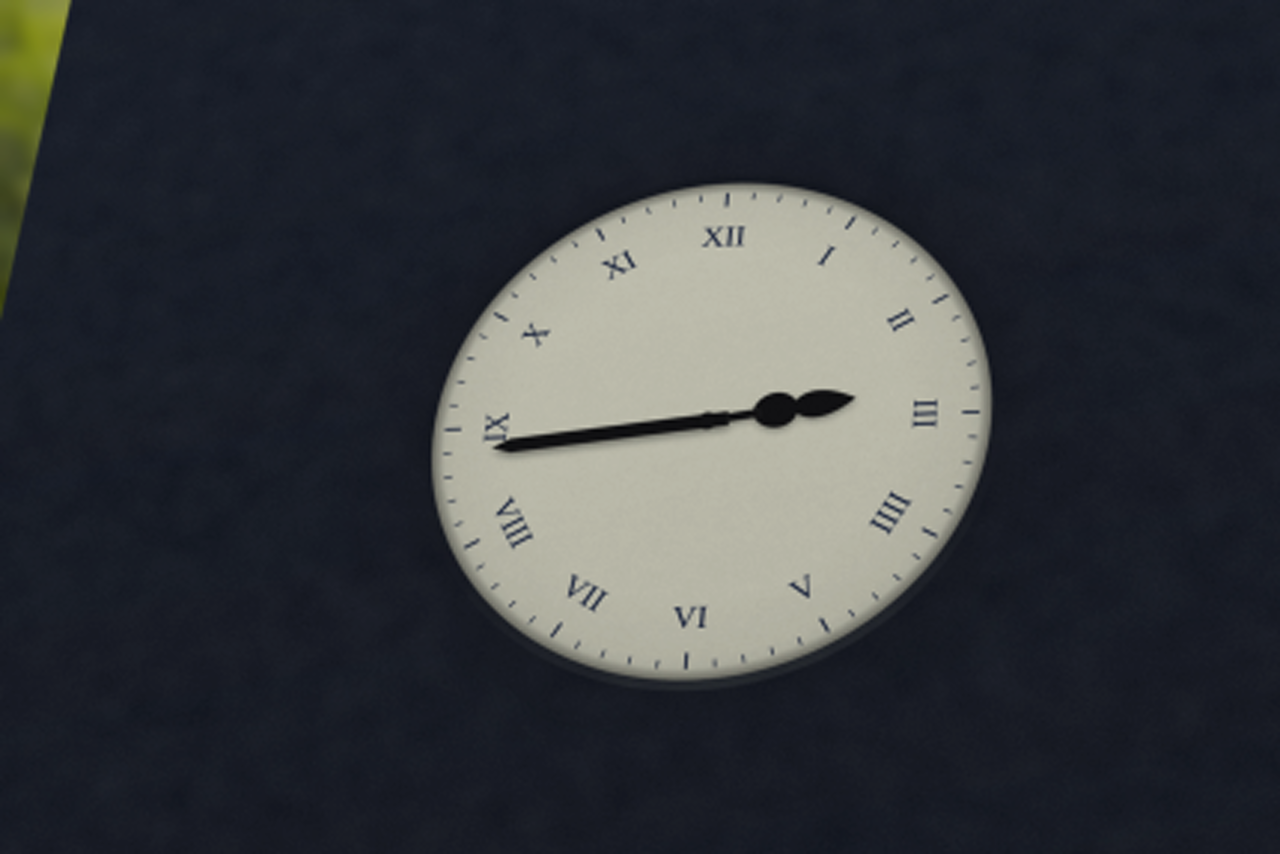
**2:44**
